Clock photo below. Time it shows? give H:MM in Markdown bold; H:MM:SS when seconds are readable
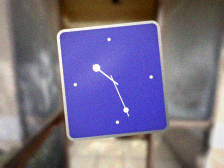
**10:27**
